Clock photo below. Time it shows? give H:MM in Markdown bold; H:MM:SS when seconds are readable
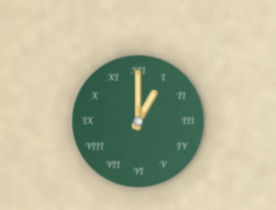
**1:00**
